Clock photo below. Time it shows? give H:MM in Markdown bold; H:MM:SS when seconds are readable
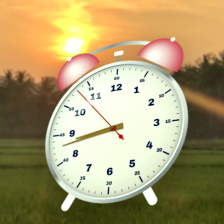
**8:42:53**
